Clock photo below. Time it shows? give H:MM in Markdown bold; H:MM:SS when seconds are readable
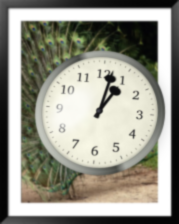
**1:02**
